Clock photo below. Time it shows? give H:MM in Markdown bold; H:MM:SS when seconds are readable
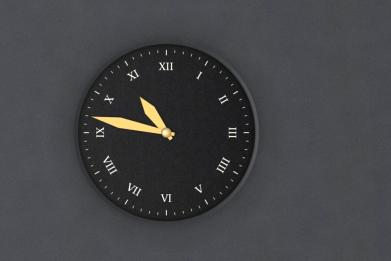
**10:47**
